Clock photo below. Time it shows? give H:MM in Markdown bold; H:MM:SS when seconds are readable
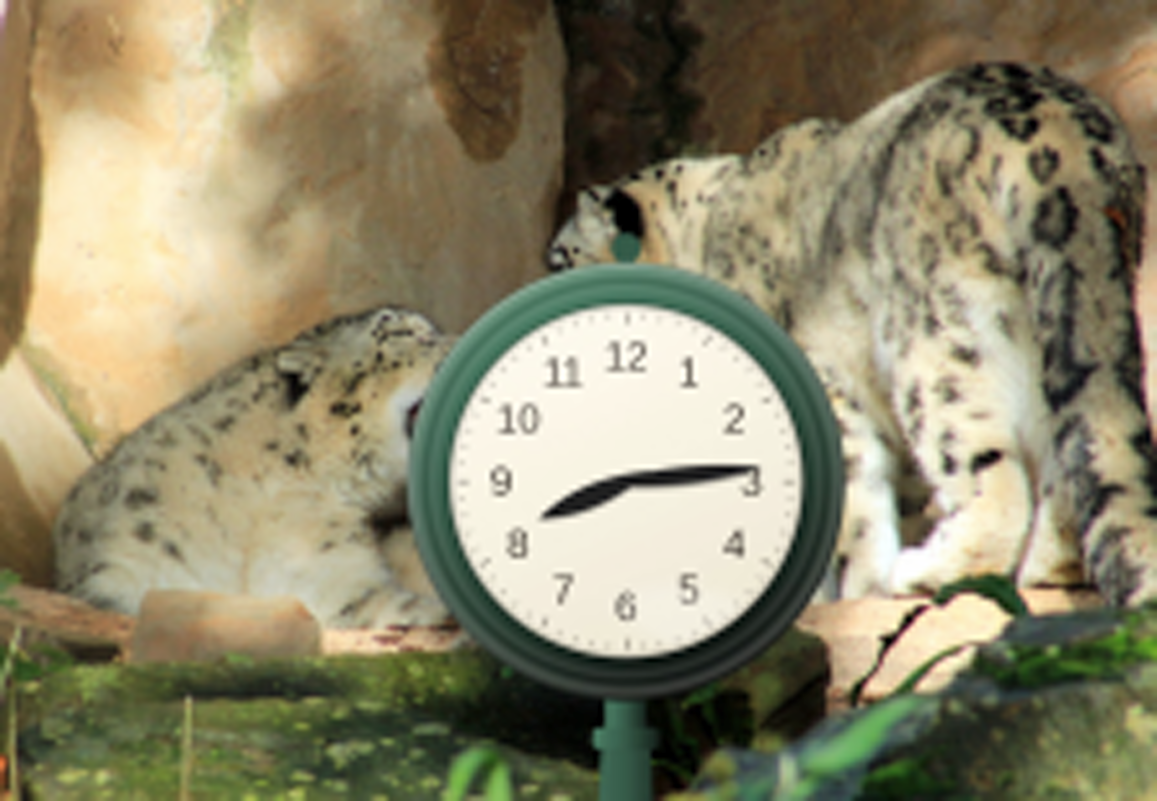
**8:14**
